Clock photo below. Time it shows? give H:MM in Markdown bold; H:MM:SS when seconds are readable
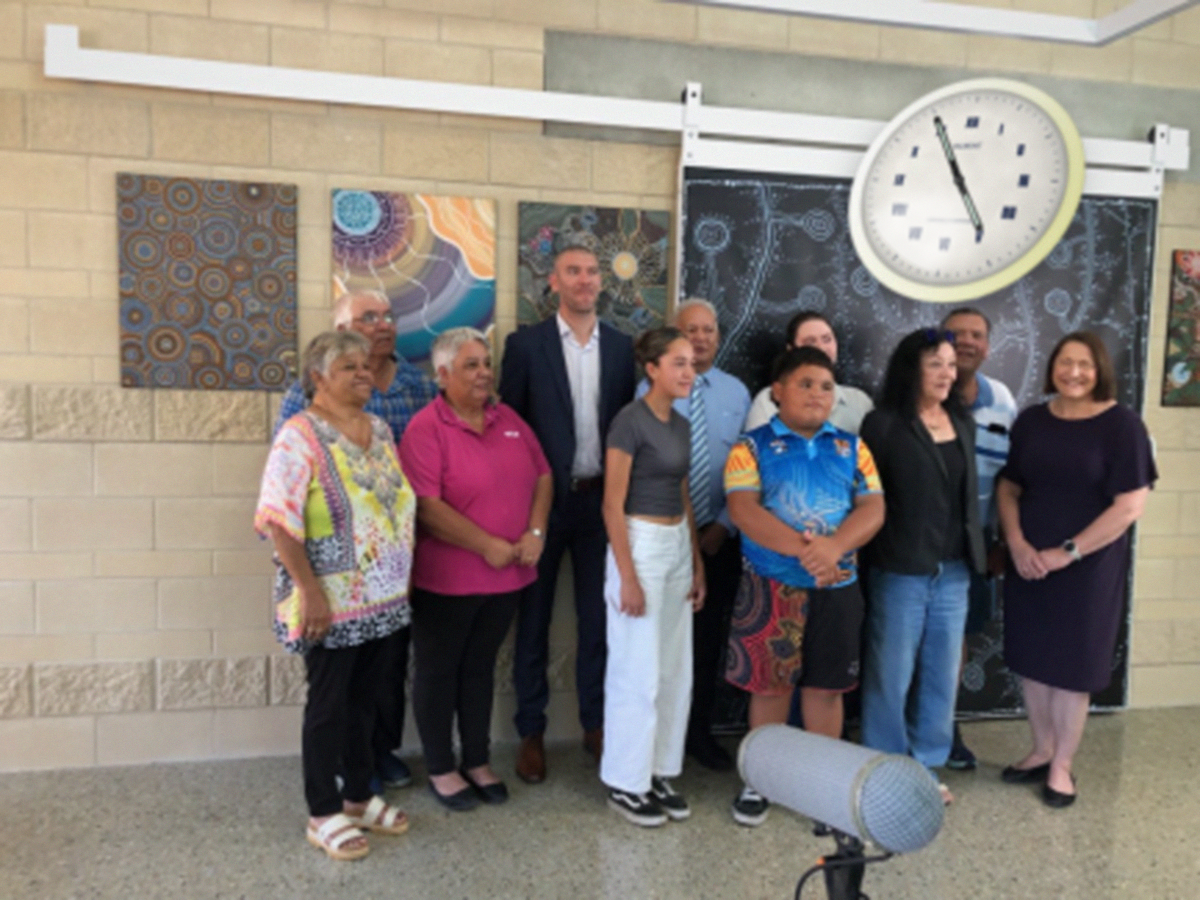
**4:55**
